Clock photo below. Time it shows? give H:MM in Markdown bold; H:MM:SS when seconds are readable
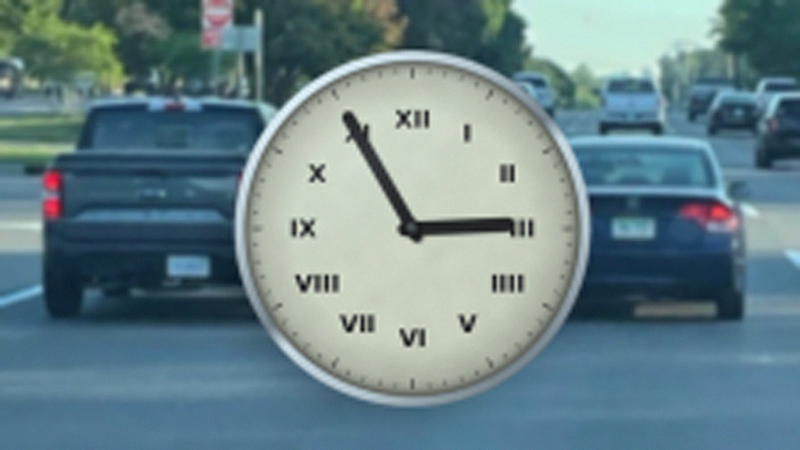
**2:55**
